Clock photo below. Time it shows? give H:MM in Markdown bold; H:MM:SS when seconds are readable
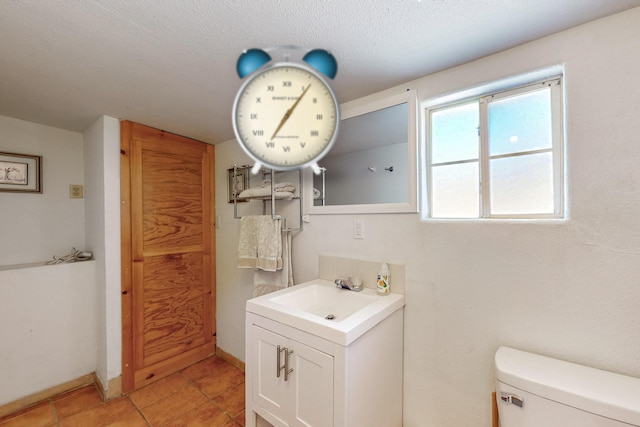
**7:06**
